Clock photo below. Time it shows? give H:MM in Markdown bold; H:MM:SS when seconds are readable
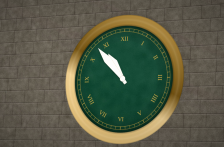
**10:53**
